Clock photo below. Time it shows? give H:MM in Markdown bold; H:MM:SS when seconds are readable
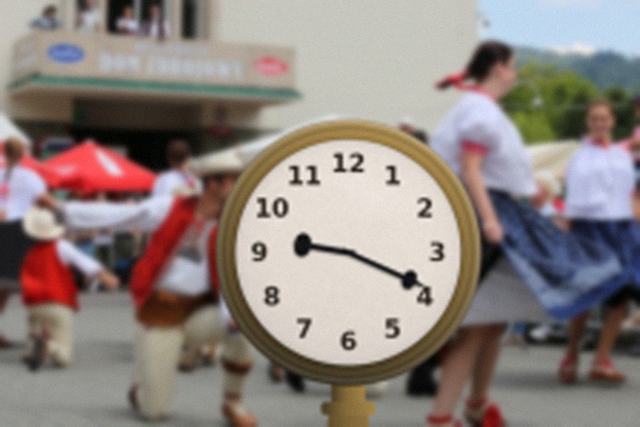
**9:19**
